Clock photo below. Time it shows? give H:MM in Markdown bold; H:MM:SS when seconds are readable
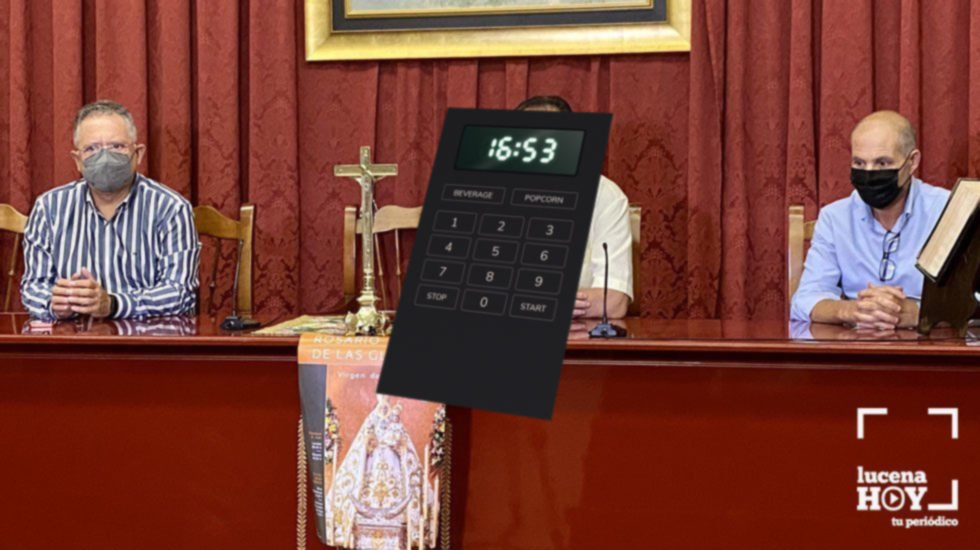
**16:53**
